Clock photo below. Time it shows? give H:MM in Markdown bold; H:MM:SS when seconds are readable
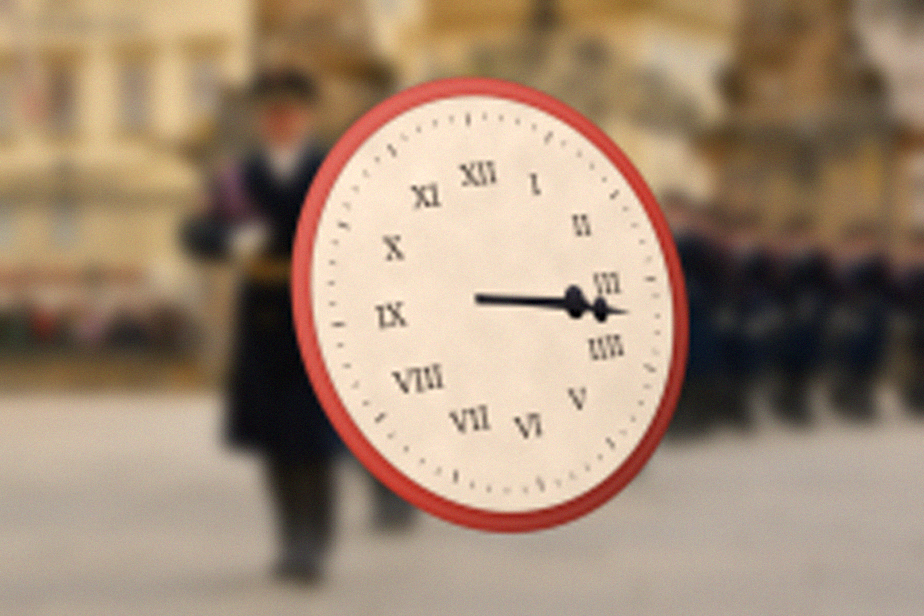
**3:17**
